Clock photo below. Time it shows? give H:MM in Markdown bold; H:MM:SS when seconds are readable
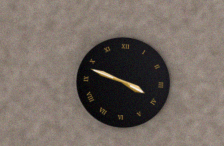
**3:48**
